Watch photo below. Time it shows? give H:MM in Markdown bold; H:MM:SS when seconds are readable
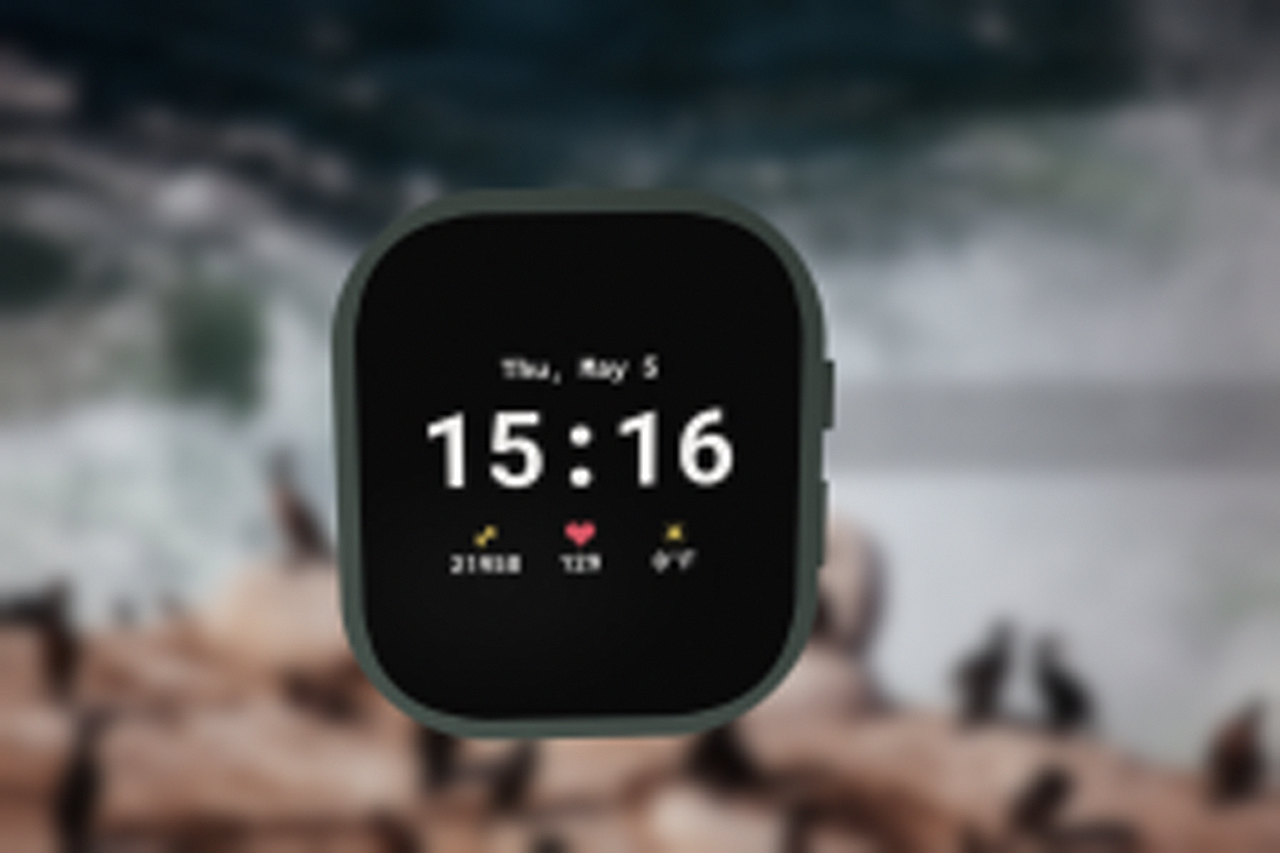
**15:16**
